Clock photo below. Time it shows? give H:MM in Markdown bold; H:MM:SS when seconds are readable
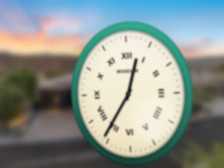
**12:36**
